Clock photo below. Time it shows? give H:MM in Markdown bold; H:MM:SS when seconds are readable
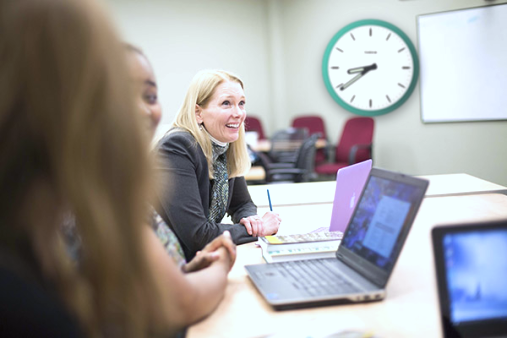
**8:39**
